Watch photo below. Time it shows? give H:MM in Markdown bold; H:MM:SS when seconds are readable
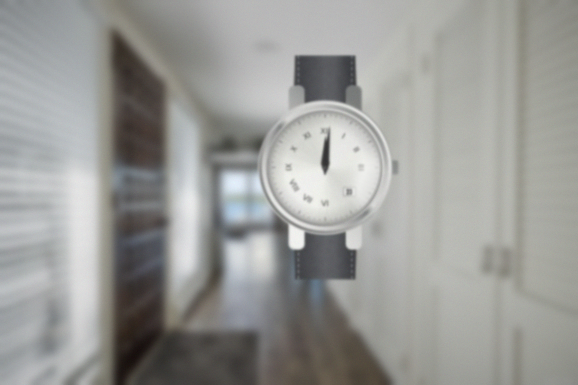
**12:01**
